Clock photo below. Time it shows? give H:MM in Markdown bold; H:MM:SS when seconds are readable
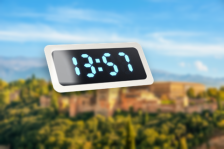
**13:57**
